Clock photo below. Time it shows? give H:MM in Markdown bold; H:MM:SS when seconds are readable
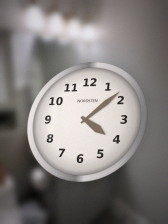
**4:08**
